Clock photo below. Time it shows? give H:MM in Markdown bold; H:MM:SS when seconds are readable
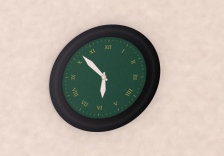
**5:52**
